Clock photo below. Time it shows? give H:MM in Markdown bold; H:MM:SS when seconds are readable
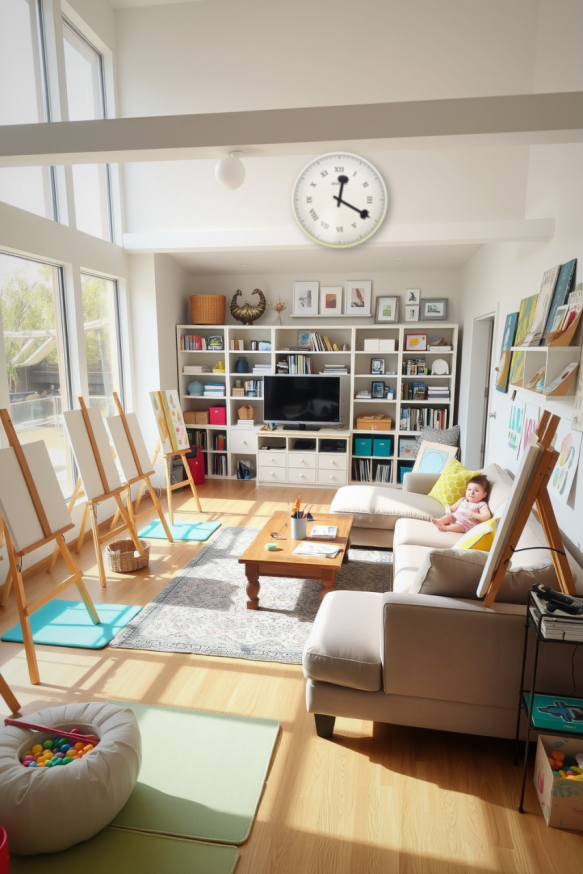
**12:20**
